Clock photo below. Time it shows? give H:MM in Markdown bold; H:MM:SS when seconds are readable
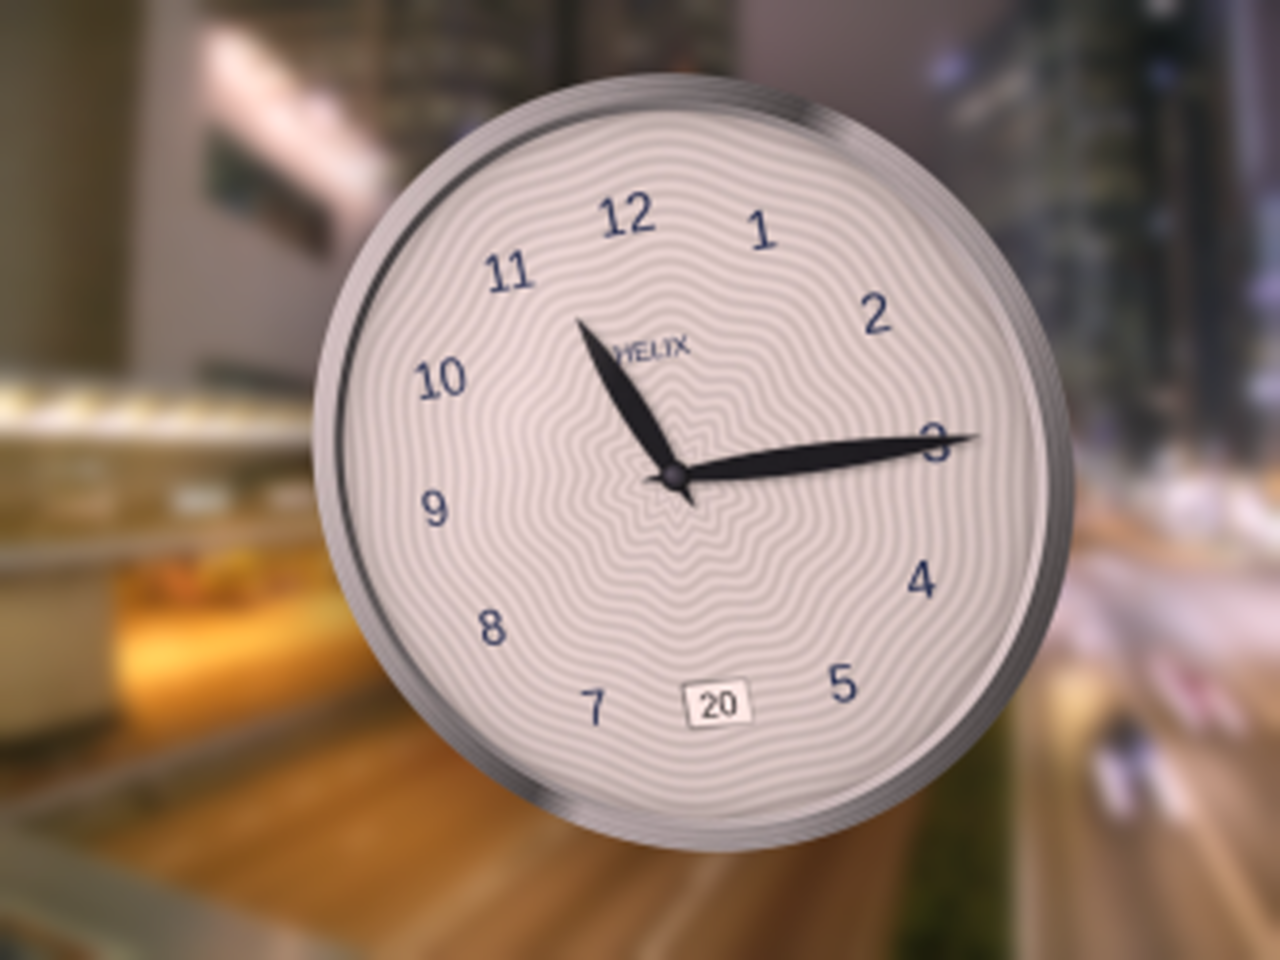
**11:15**
